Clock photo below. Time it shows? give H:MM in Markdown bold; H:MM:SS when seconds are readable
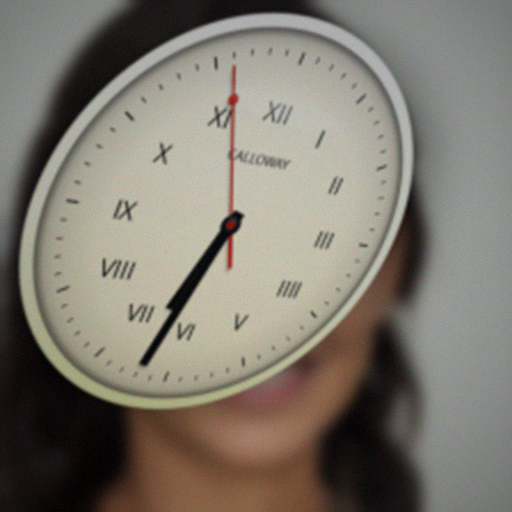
**6:31:56**
